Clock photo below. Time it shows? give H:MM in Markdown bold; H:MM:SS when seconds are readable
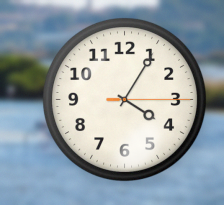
**4:05:15**
